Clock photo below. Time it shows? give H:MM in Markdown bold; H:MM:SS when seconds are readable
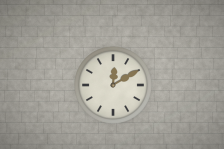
**12:10**
